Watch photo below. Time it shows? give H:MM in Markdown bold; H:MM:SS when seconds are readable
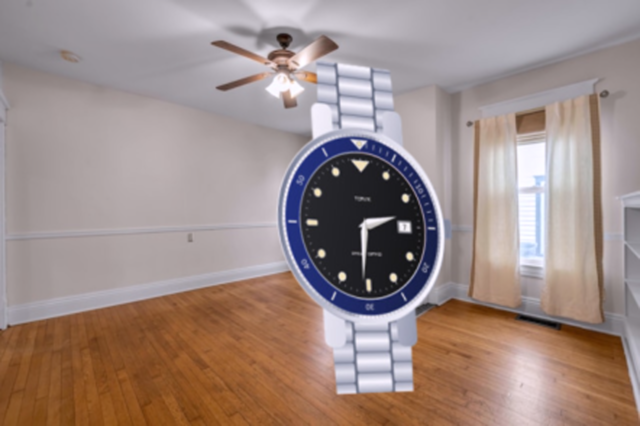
**2:31**
